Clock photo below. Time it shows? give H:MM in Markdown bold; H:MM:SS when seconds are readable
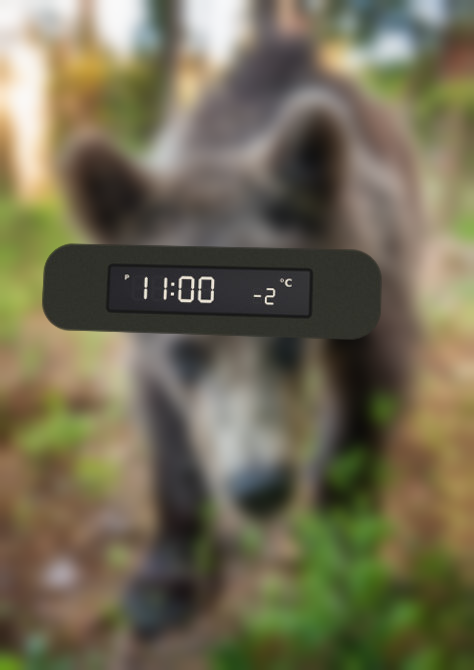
**11:00**
